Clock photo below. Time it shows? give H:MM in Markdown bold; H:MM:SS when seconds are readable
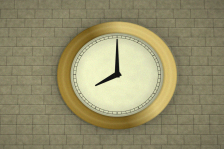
**8:00**
